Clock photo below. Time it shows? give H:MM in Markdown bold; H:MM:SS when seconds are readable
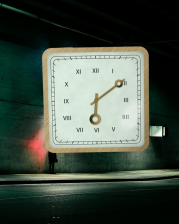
**6:09**
